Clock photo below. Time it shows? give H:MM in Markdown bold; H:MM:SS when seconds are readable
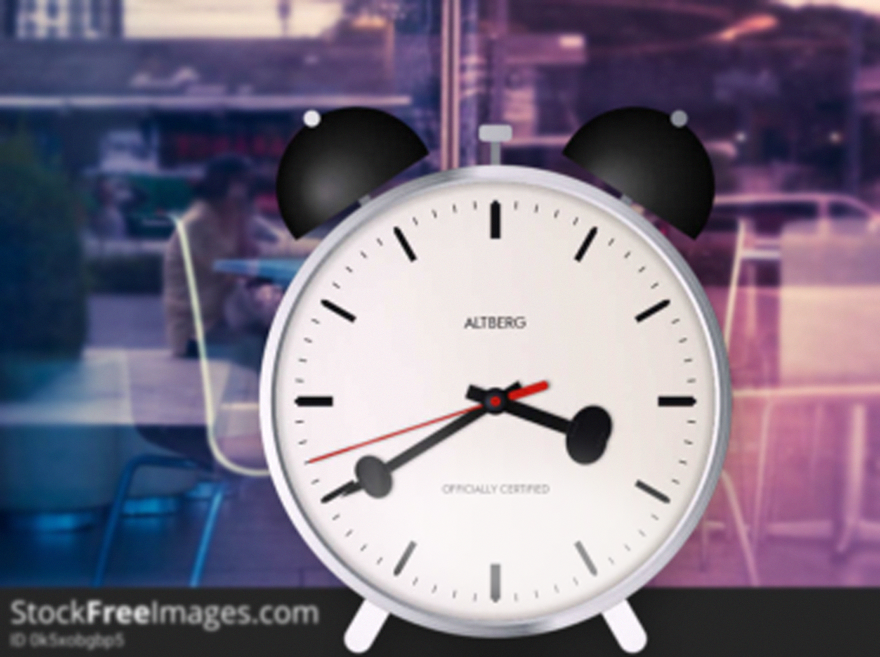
**3:39:42**
